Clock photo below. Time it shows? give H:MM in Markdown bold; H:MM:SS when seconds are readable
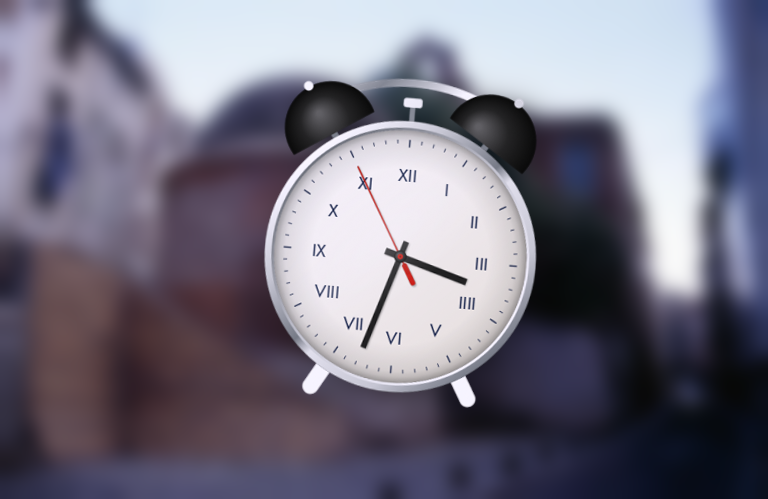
**3:32:55**
